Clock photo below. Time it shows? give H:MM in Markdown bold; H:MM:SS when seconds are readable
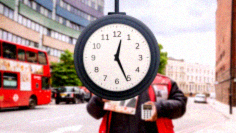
**12:26**
